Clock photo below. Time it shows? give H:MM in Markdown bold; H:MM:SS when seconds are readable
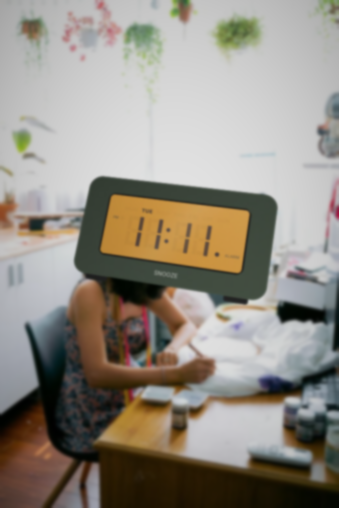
**11:11**
